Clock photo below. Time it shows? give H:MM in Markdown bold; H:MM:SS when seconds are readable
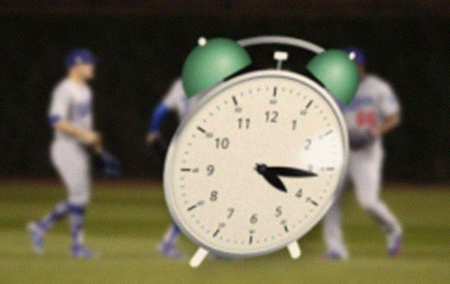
**4:16**
